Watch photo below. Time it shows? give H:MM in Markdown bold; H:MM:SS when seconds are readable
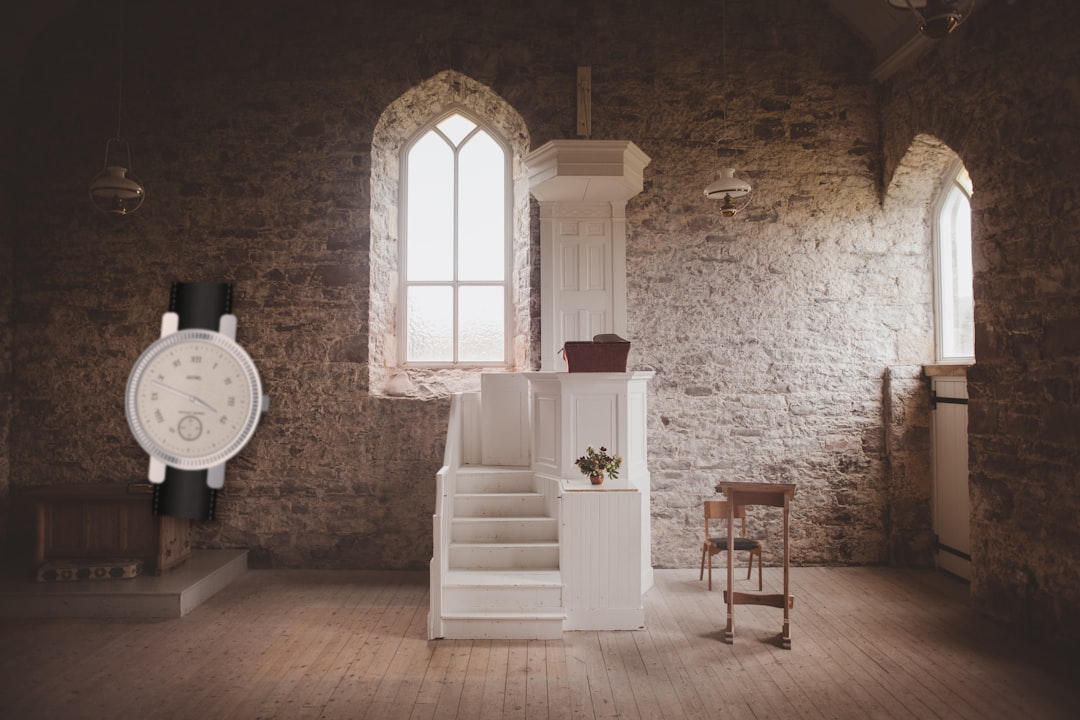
**3:48**
